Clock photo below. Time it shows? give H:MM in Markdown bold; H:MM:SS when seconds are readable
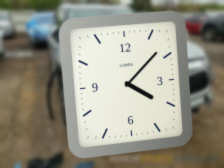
**4:08**
